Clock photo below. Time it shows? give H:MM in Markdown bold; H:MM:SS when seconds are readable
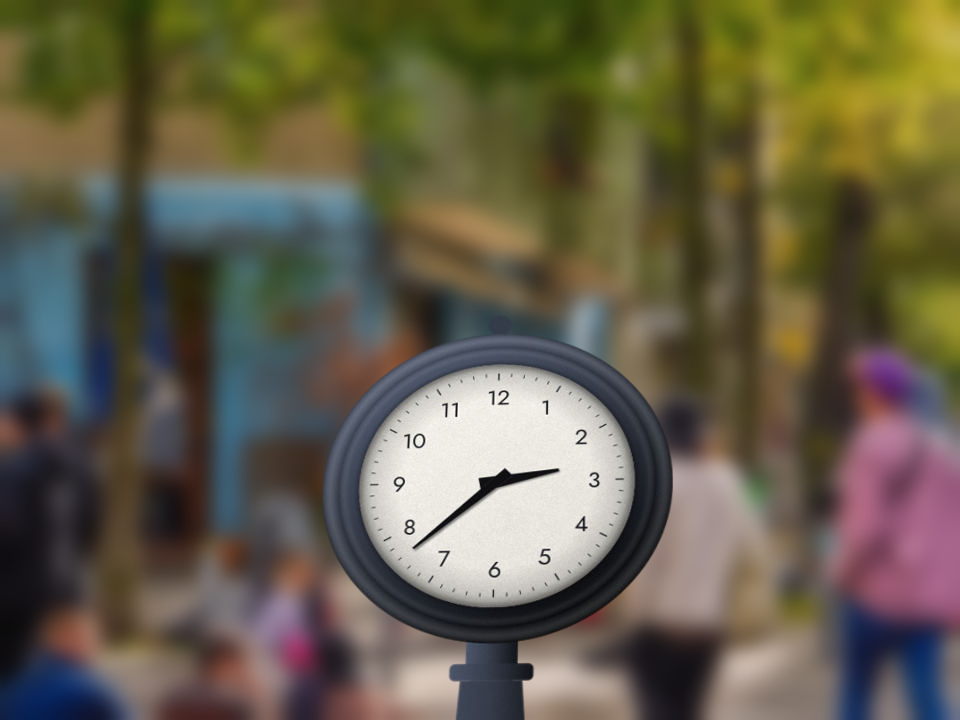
**2:38**
